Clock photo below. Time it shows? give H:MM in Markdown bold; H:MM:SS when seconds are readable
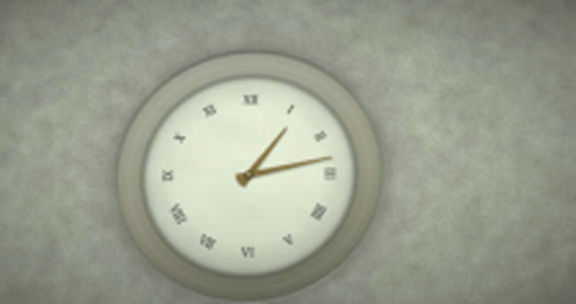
**1:13**
